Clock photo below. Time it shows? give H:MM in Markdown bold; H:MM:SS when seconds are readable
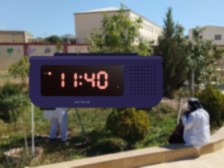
**11:40**
